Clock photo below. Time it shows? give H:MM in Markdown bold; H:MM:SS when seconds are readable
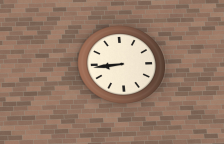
**8:44**
